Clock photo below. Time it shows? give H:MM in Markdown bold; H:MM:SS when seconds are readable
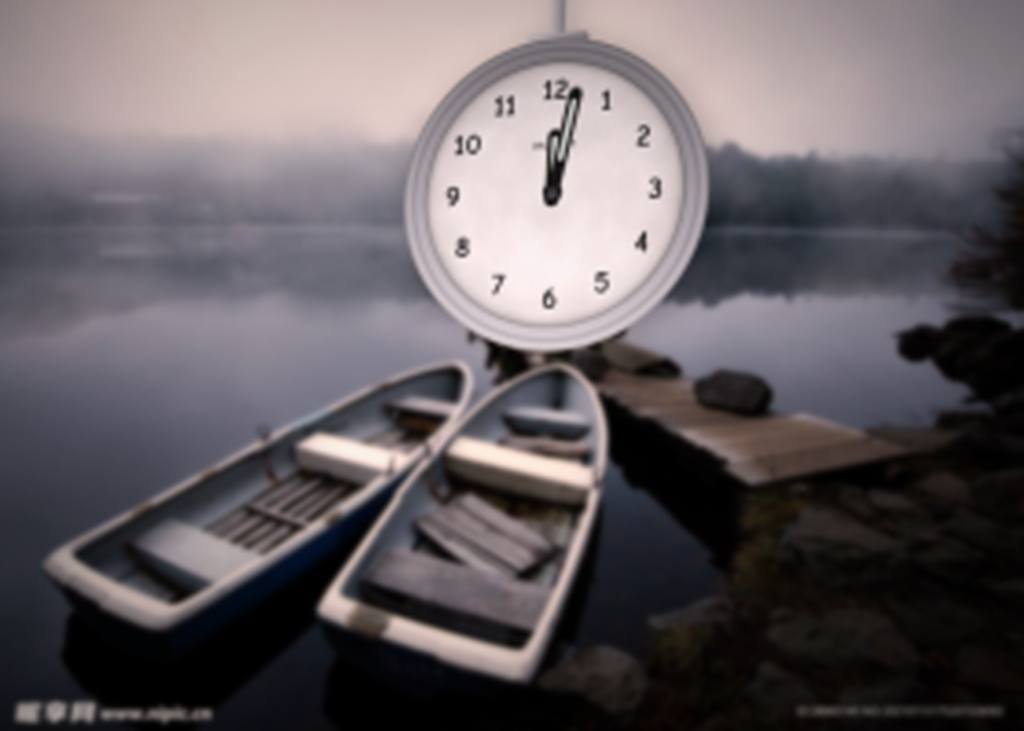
**12:02**
